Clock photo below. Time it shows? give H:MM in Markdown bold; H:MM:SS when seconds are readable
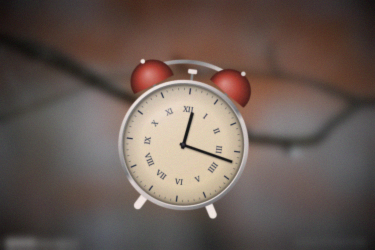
**12:17**
